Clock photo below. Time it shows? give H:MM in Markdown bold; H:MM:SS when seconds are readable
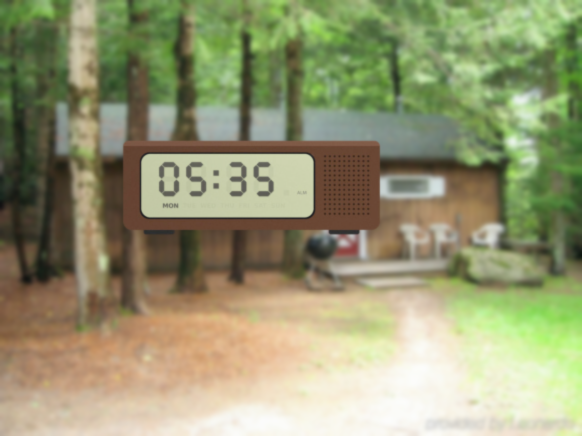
**5:35**
